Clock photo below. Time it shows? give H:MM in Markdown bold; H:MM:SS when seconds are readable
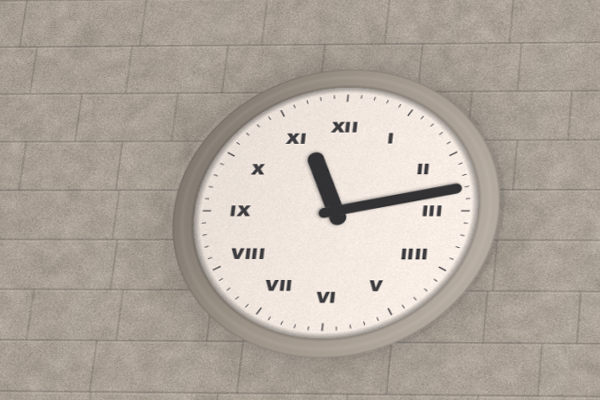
**11:13**
